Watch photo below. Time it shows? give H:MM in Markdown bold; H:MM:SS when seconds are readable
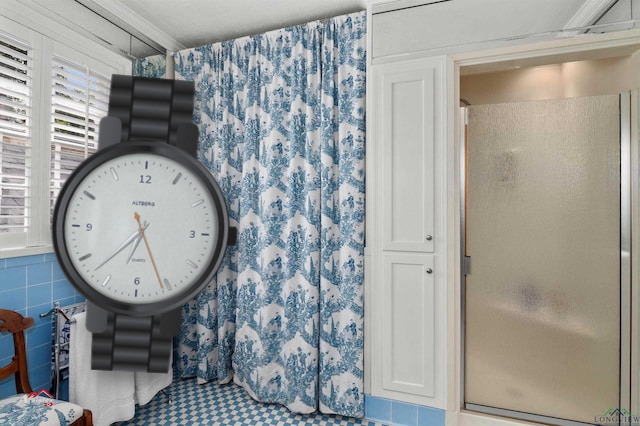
**6:37:26**
